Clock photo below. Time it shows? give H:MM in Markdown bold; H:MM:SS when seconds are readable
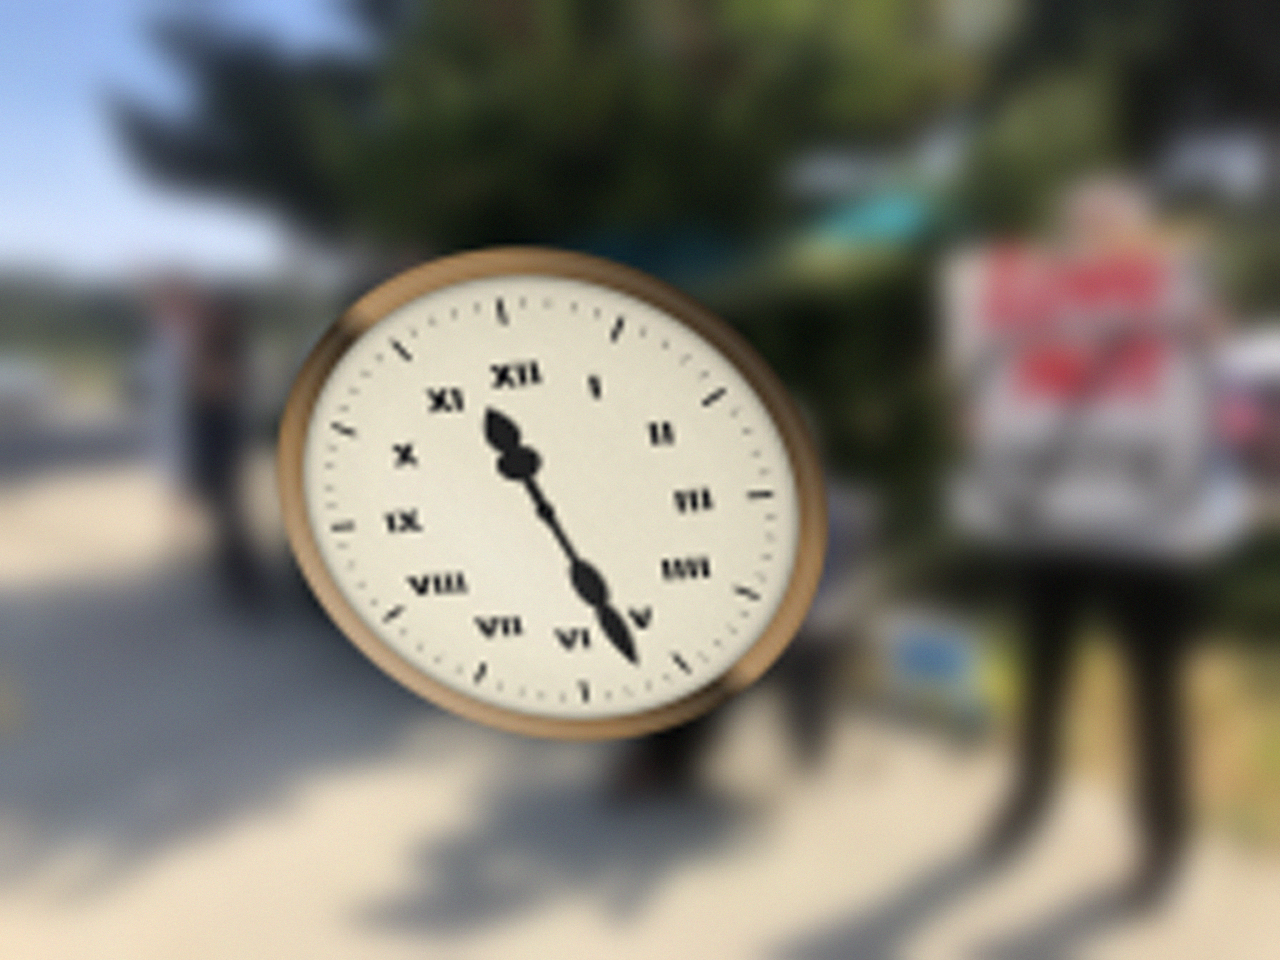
**11:27**
